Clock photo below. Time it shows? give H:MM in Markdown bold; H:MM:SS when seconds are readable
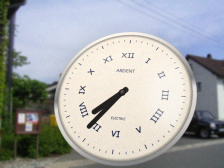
**7:36**
